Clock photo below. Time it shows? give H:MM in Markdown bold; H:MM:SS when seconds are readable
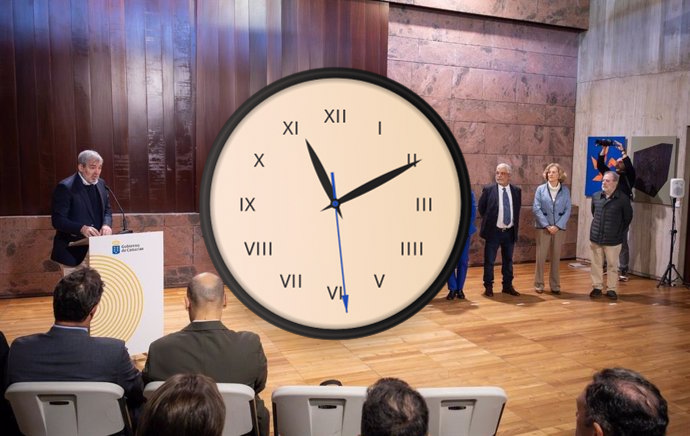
**11:10:29**
